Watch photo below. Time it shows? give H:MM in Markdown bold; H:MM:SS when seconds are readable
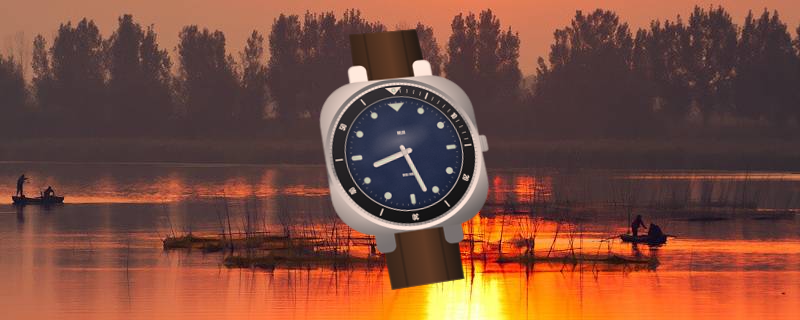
**8:27**
